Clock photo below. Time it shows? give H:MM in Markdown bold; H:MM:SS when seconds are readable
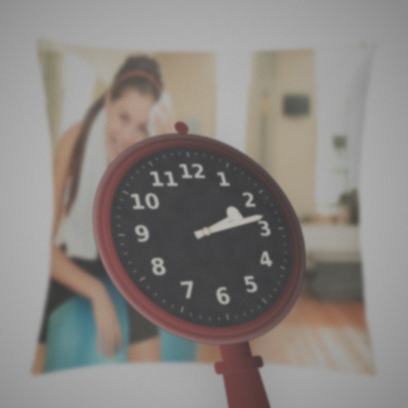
**2:13**
